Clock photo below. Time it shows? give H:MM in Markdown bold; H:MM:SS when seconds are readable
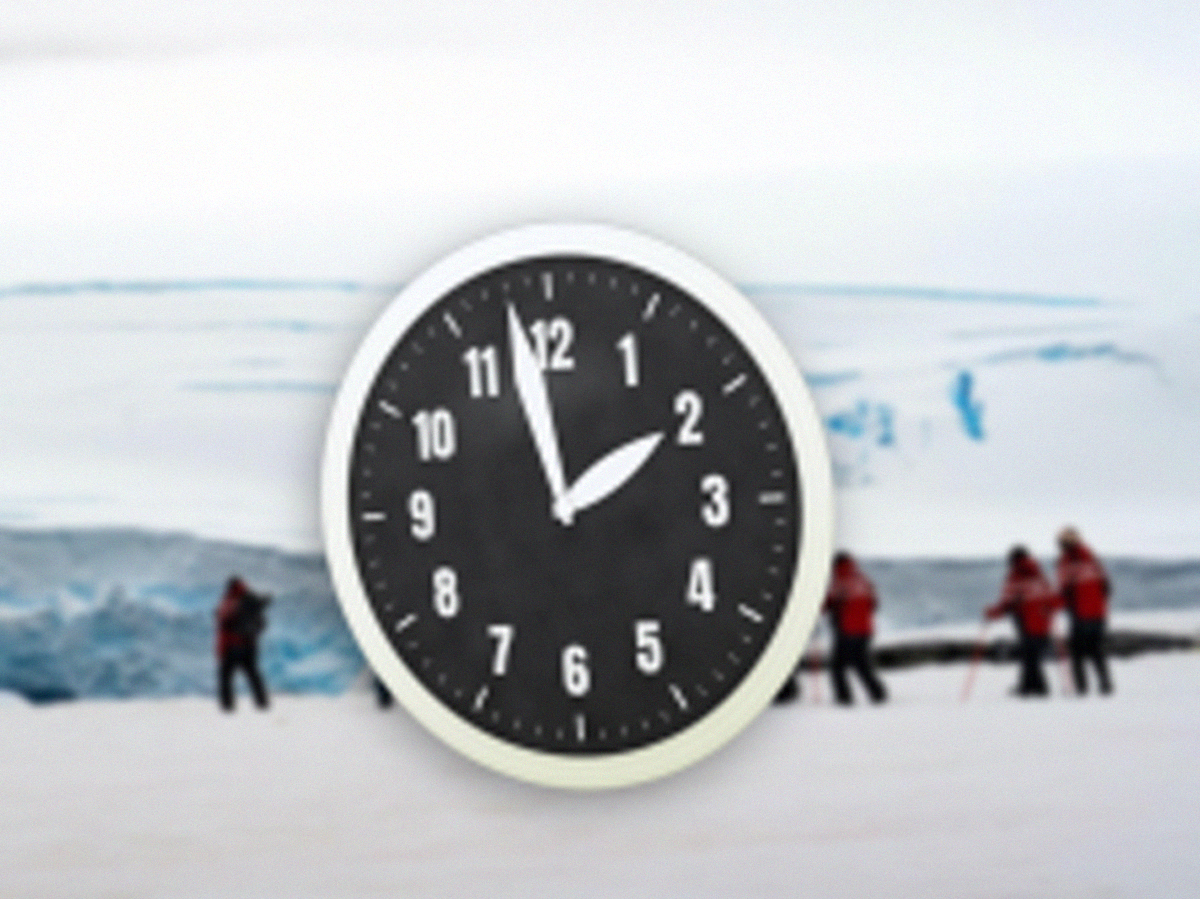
**1:58**
